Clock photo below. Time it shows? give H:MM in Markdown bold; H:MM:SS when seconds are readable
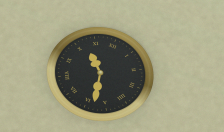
**10:28**
